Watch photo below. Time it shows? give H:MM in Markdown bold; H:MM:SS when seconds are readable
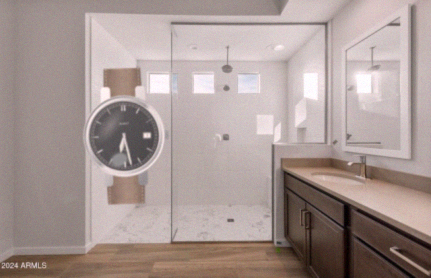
**6:28**
